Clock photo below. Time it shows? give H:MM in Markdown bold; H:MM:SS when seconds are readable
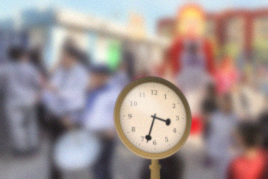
**3:33**
